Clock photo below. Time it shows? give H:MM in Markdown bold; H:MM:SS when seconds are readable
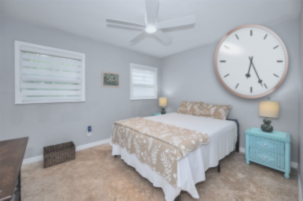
**6:26**
